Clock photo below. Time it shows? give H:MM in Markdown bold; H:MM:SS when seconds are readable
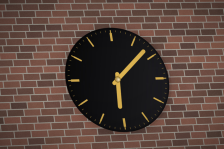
**6:08**
